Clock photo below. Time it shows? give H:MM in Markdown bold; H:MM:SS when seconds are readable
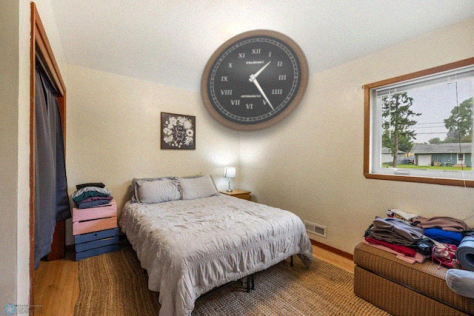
**1:24**
